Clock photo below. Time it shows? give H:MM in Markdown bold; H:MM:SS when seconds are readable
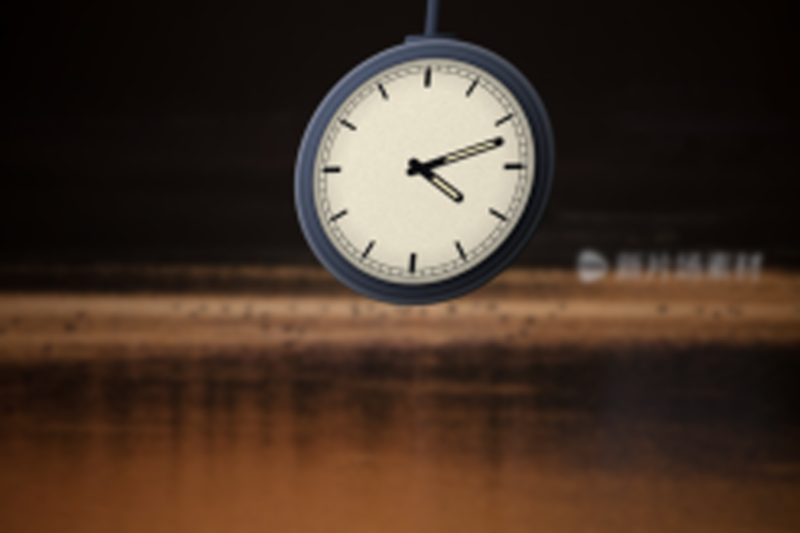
**4:12**
